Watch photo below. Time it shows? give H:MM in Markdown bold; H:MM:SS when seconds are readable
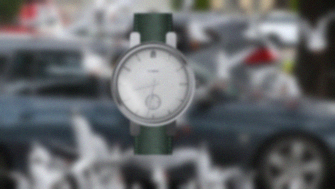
**8:32**
